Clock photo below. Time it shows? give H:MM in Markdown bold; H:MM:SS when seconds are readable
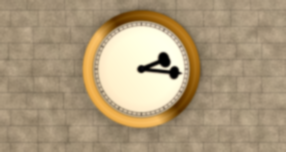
**2:16**
